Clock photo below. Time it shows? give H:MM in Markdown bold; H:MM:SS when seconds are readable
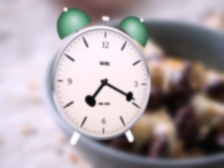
**7:19**
